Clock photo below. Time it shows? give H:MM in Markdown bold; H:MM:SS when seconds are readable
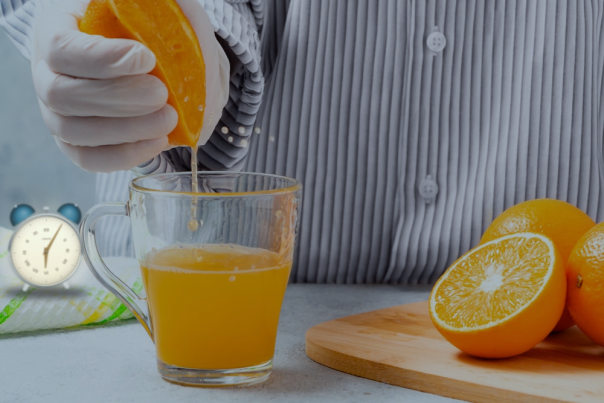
**6:05**
